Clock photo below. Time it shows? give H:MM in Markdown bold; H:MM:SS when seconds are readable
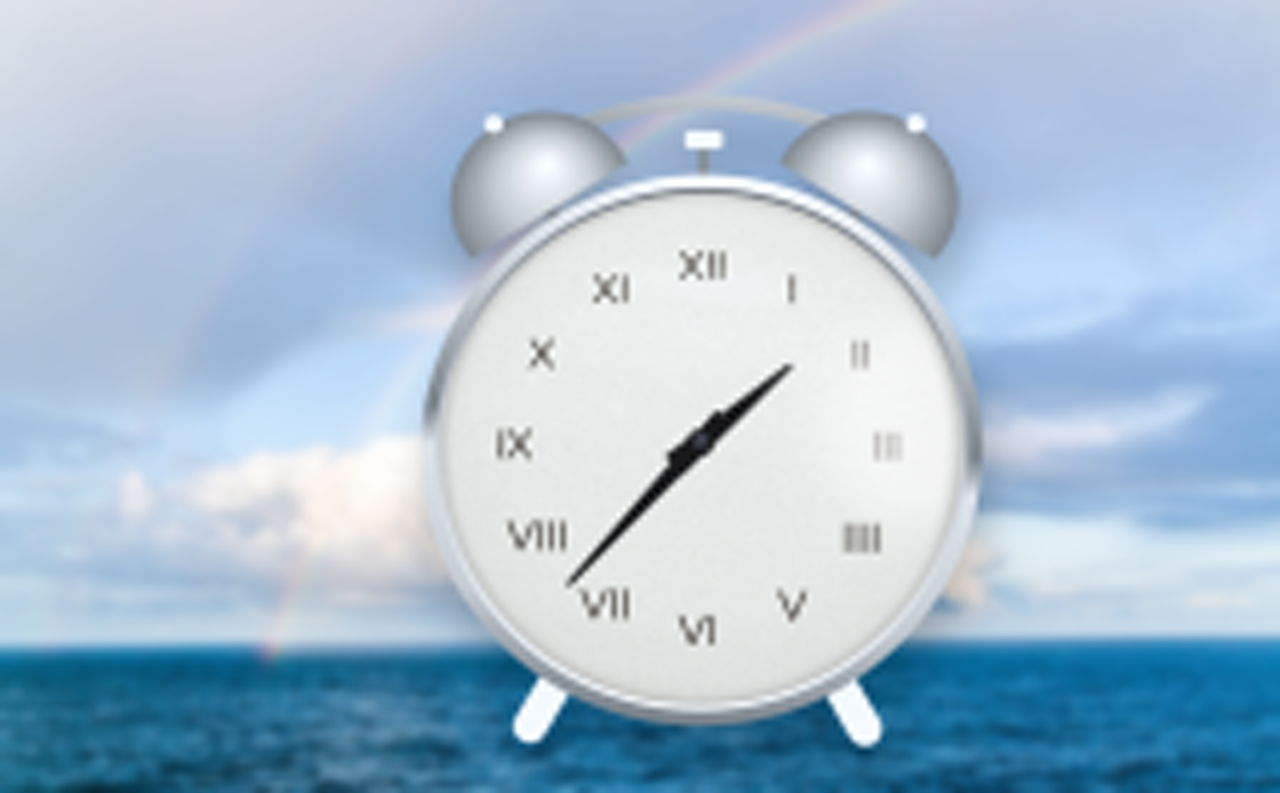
**1:37**
